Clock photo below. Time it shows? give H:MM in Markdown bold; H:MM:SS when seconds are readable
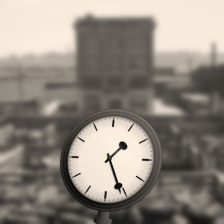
**1:26**
